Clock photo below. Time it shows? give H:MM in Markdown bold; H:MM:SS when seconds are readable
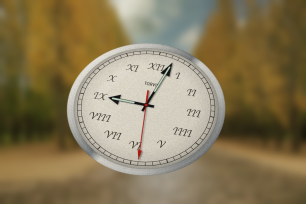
**9:02:29**
